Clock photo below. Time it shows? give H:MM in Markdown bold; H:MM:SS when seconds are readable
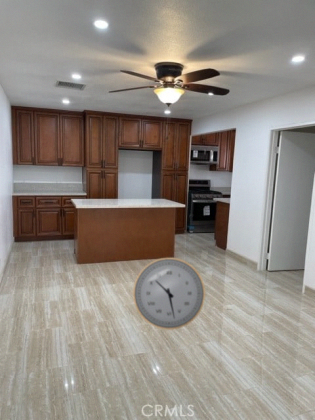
**10:28**
